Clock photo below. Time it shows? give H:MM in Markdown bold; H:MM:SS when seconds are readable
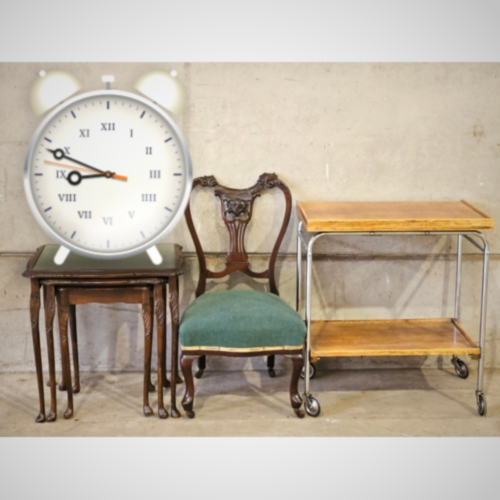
**8:48:47**
